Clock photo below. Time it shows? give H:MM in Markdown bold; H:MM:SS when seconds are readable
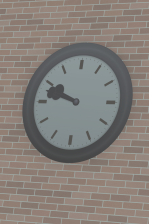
**9:48**
